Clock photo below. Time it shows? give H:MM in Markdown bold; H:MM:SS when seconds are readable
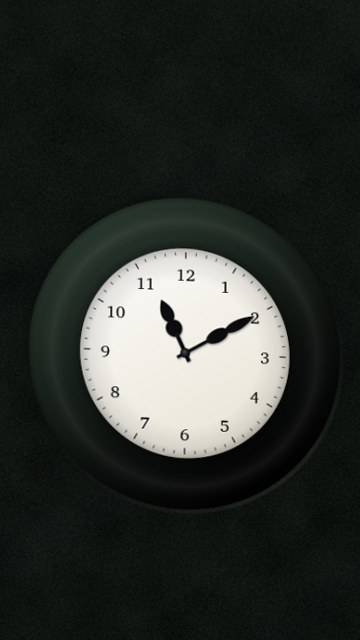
**11:10**
